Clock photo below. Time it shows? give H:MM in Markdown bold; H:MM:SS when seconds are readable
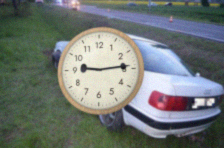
**9:14**
